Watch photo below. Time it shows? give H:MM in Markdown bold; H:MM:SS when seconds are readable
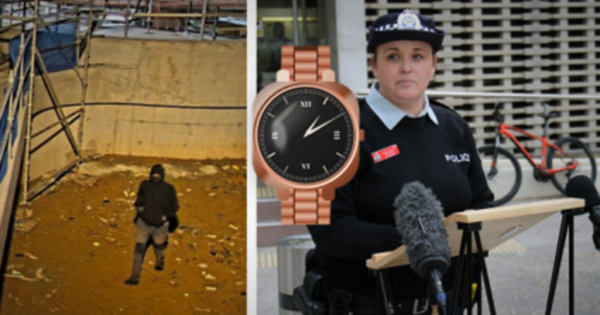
**1:10**
